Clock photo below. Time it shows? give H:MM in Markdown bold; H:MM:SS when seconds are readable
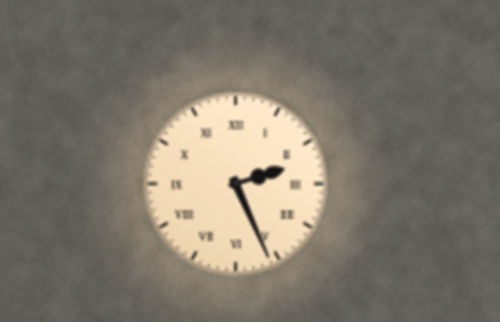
**2:26**
